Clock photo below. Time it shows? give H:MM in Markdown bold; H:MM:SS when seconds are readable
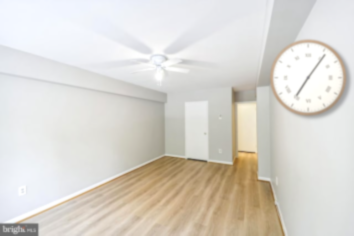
**7:06**
